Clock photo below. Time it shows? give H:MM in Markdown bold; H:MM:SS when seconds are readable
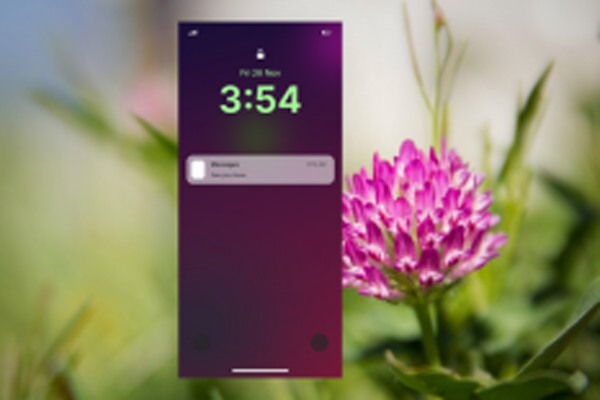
**3:54**
